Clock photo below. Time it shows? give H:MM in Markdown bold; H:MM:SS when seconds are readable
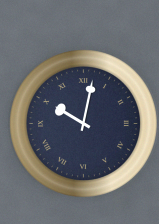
**10:02**
